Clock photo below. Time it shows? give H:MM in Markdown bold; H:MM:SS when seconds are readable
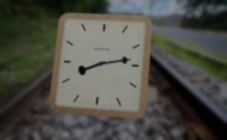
**8:13**
